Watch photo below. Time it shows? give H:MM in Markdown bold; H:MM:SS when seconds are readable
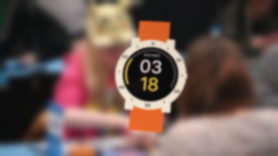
**3:18**
